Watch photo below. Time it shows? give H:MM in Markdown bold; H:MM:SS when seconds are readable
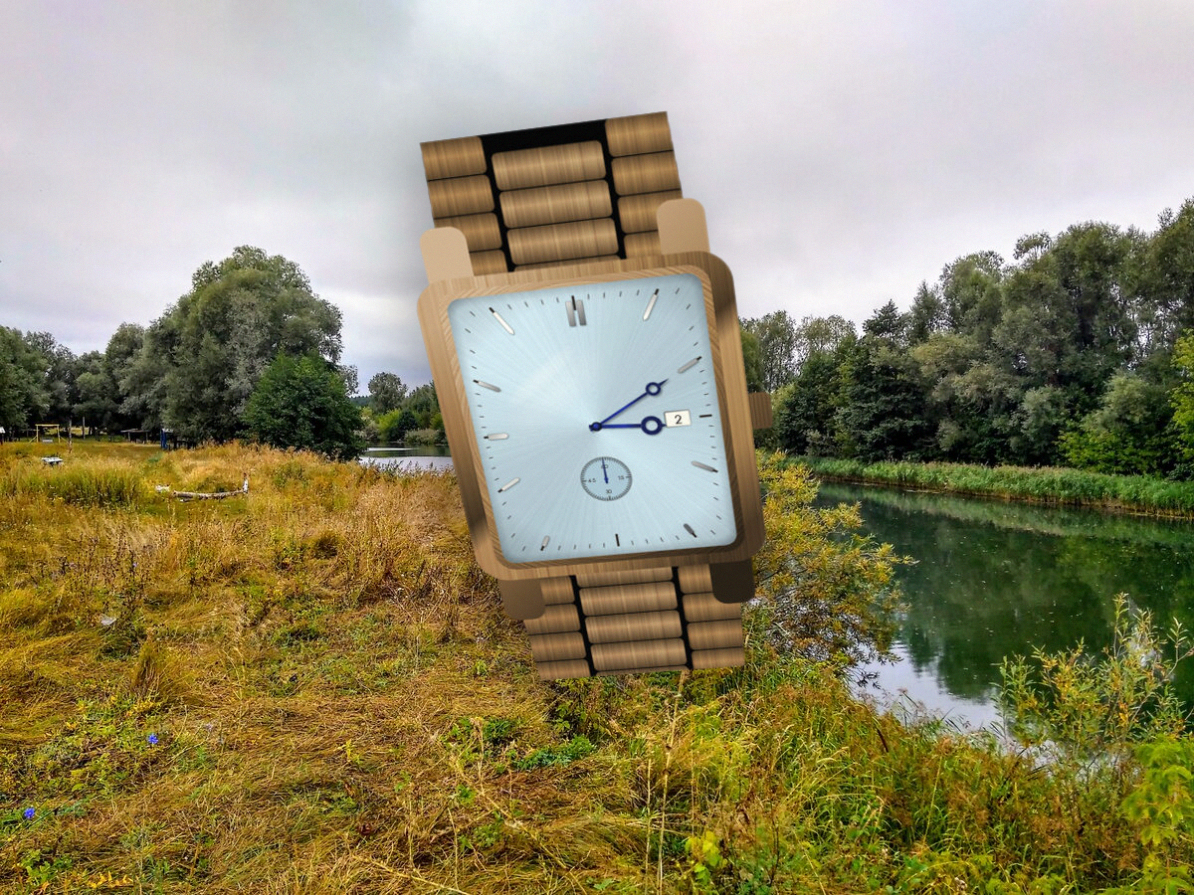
**3:10**
